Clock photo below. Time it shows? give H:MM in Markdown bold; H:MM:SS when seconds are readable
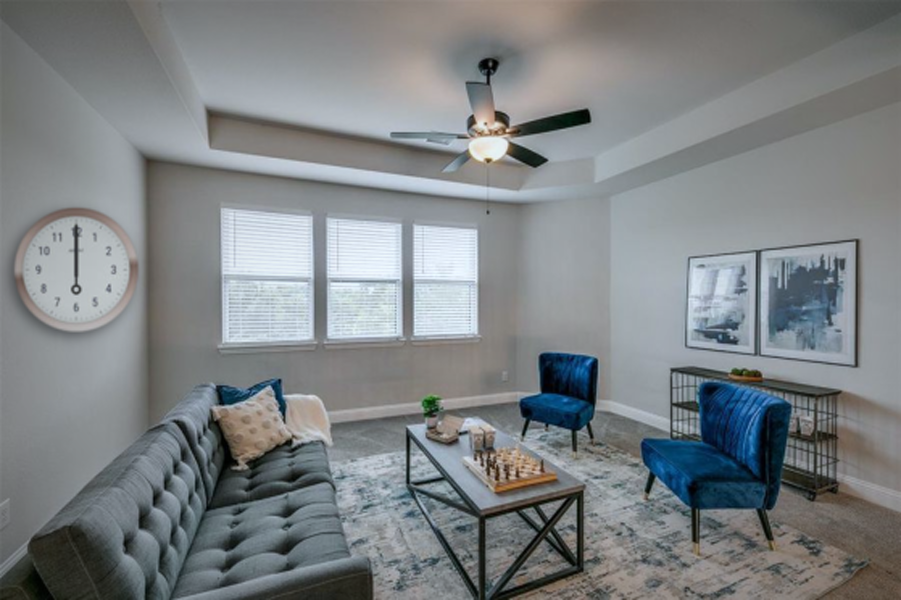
**6:00**
